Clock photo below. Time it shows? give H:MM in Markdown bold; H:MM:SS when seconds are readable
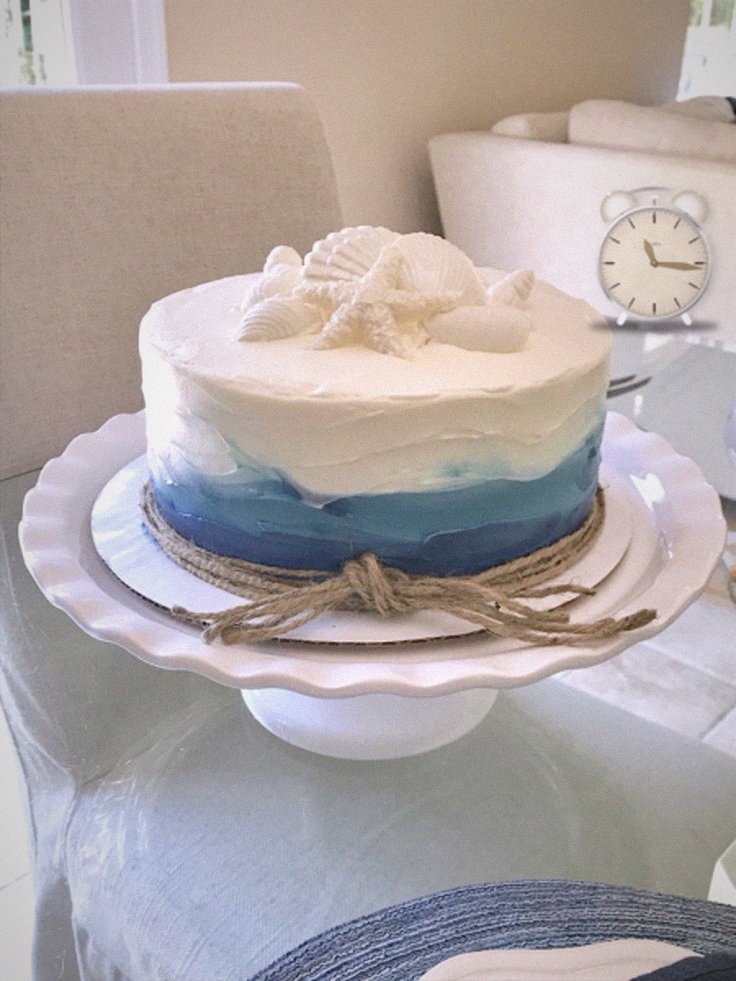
**11:16**
